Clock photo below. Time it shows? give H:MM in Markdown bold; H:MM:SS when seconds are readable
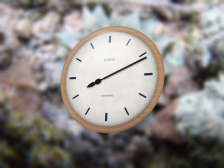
**8:11**
